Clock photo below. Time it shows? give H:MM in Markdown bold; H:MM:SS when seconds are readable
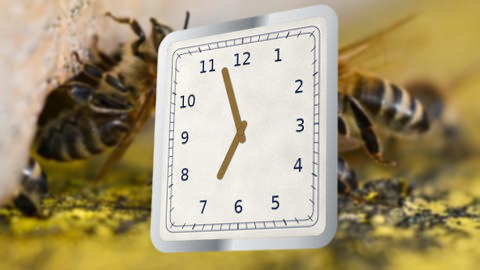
**6:57**
